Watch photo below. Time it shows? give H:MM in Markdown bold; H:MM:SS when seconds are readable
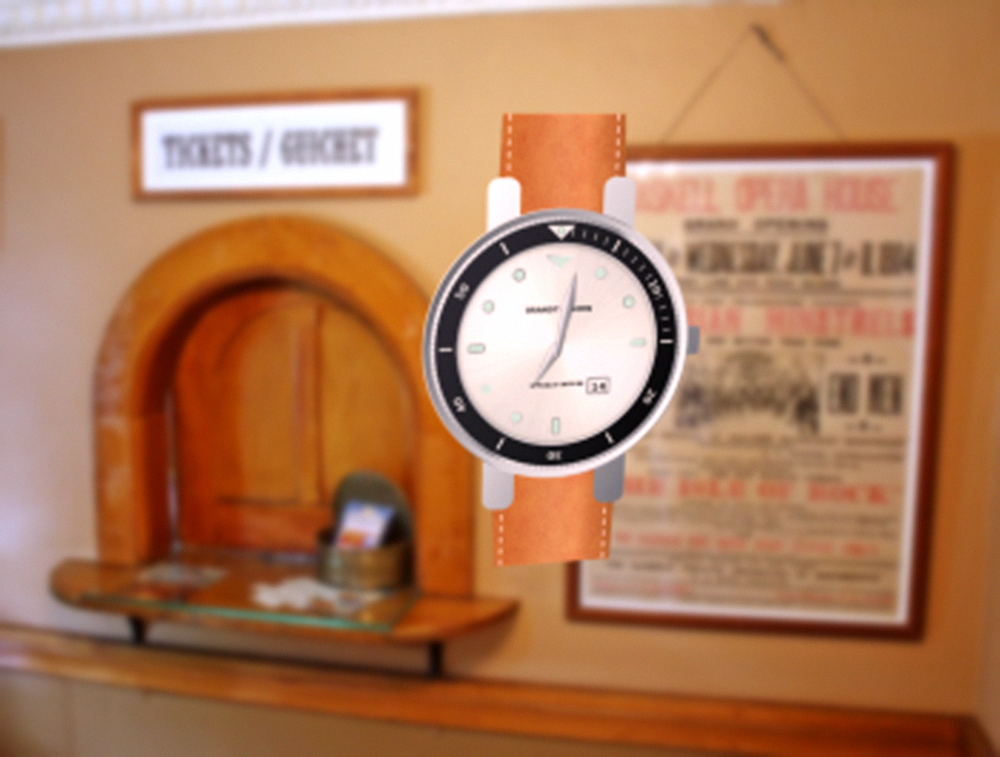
**7:02**
